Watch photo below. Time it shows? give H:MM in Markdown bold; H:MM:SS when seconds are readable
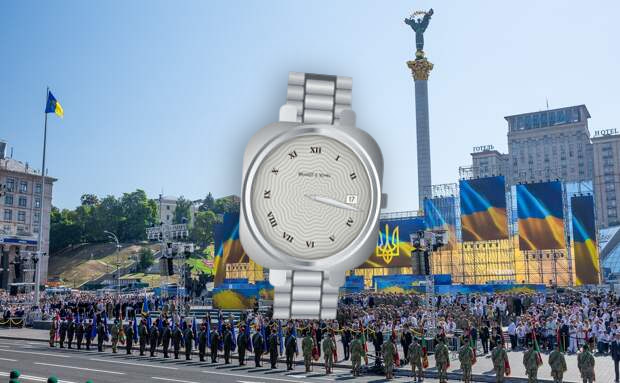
**3:17**
